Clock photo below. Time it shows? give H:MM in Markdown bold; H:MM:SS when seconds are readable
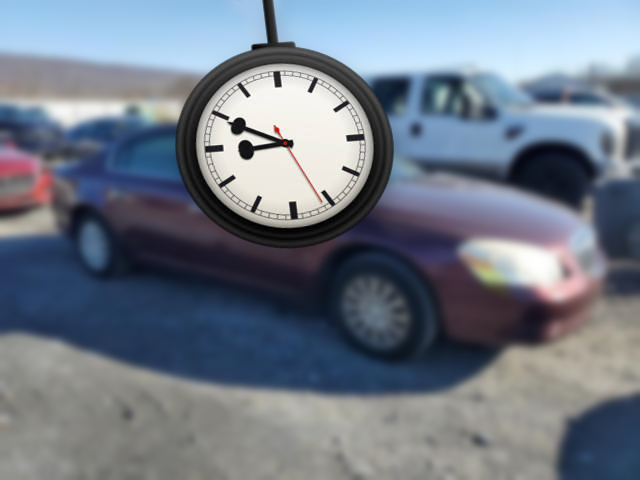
**8:49:26**
